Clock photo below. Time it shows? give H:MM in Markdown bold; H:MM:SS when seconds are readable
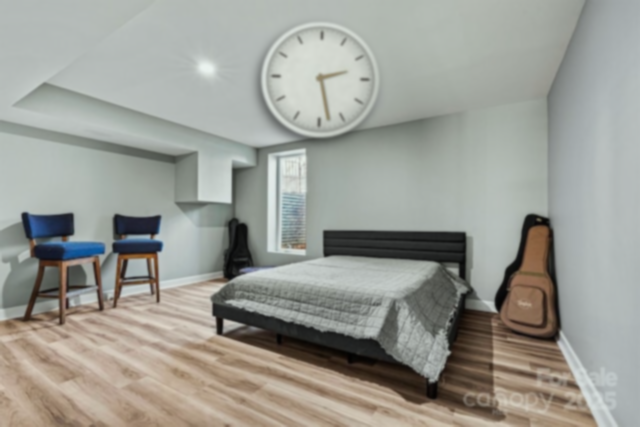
**2:28**
